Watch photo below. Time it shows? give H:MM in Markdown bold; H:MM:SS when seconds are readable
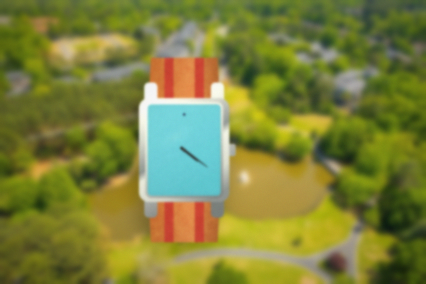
**4:21**
